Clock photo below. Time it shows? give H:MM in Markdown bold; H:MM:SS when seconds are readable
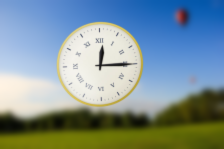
**12:15**
